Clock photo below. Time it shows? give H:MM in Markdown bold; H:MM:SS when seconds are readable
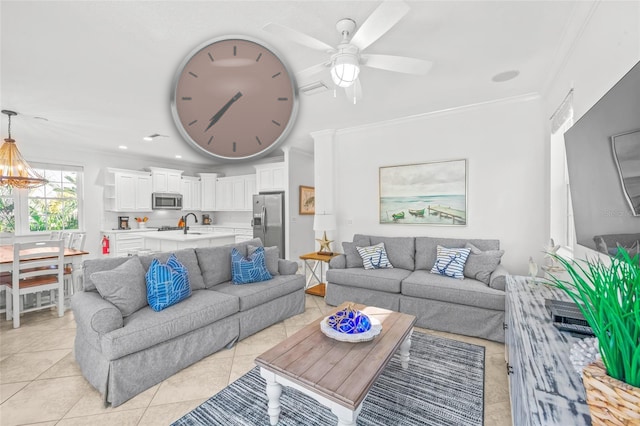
**7:37**
